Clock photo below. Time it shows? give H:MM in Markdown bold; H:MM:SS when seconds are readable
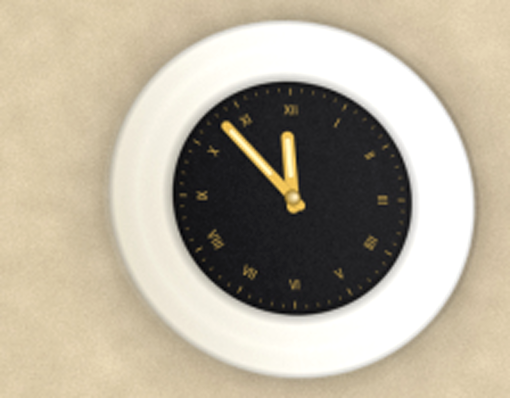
**11:53**
